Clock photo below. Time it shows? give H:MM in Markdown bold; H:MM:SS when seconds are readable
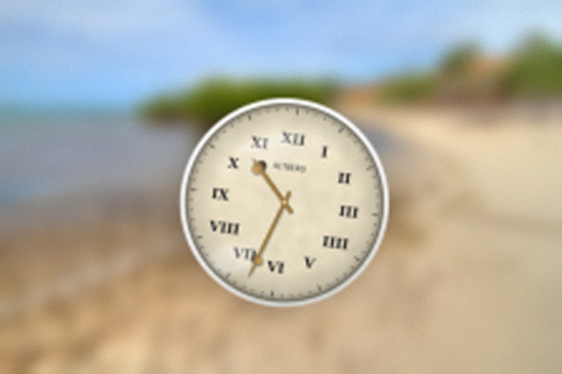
**10:33**
